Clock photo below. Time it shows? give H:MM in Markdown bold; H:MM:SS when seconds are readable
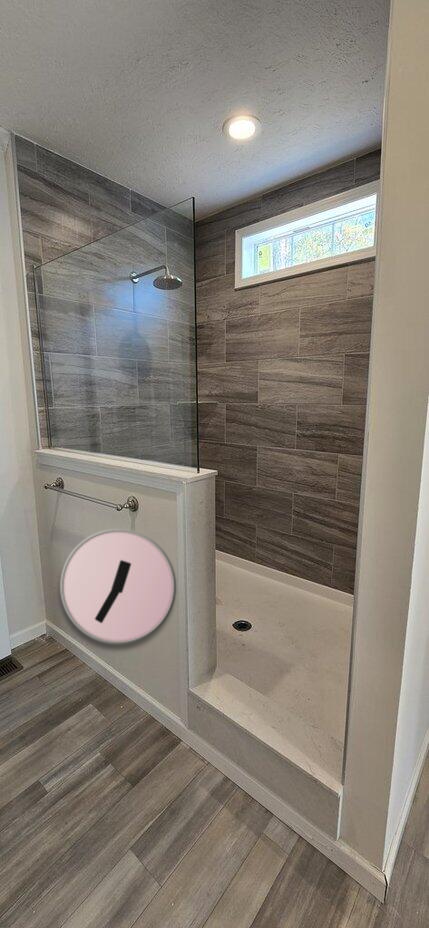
**12:35**
